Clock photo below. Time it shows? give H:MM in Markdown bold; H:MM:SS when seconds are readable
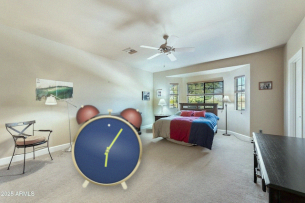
**6:05**
